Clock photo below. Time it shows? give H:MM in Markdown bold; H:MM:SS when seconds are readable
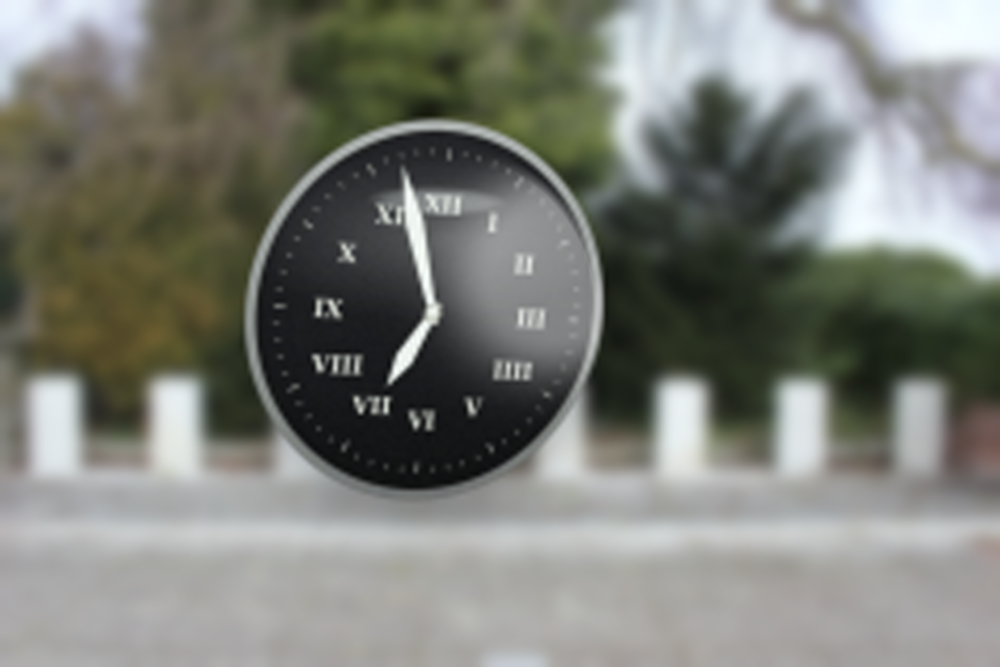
**6:57**
